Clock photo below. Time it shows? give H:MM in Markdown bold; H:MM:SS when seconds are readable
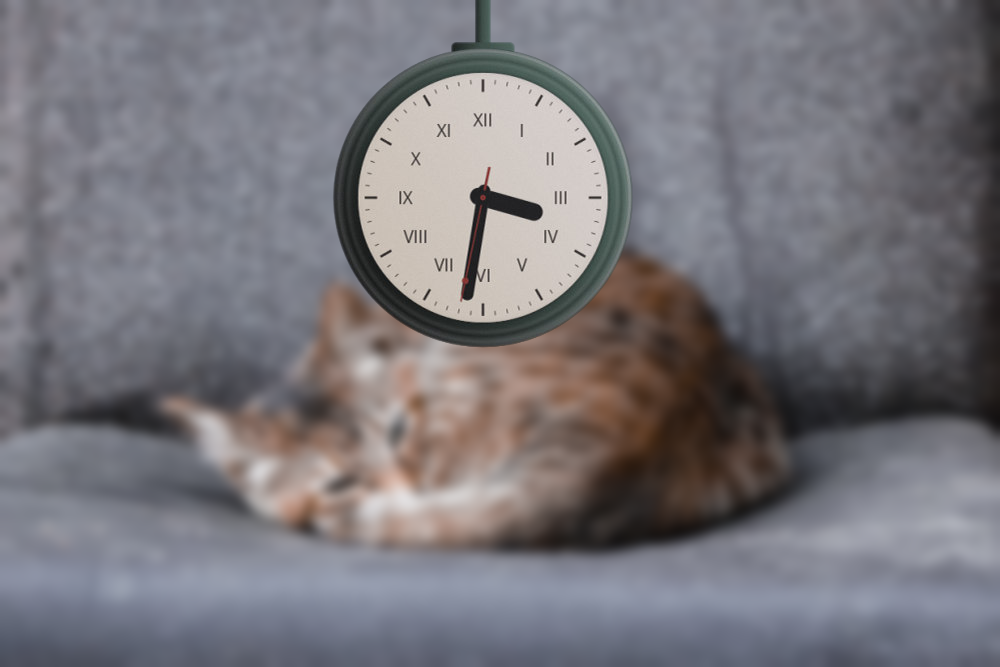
**3:31:32**
